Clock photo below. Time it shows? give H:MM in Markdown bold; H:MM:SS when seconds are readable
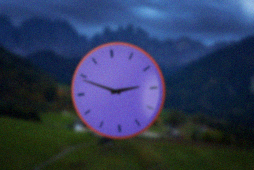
**2:49**
